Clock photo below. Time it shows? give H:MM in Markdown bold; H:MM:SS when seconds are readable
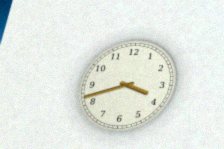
**3:42**
